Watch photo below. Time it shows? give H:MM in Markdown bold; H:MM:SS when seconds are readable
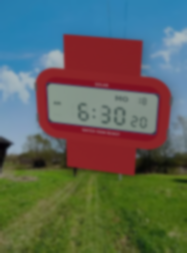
**6:30:20**
